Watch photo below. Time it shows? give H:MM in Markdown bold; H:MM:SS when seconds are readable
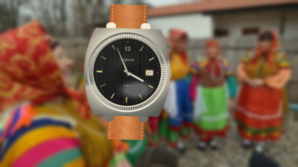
**3:56**
